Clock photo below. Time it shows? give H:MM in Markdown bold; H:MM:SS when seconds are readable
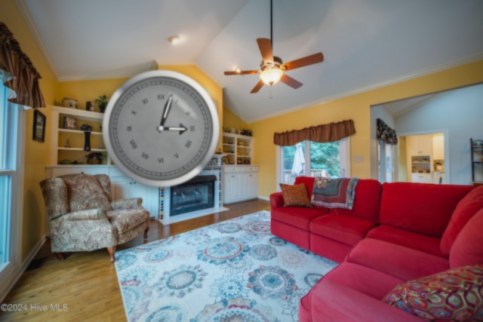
**3:03**
